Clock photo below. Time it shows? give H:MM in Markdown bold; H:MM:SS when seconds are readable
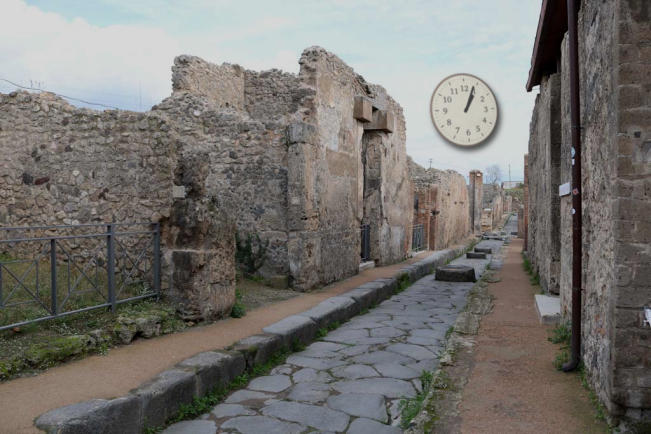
**1:04**
